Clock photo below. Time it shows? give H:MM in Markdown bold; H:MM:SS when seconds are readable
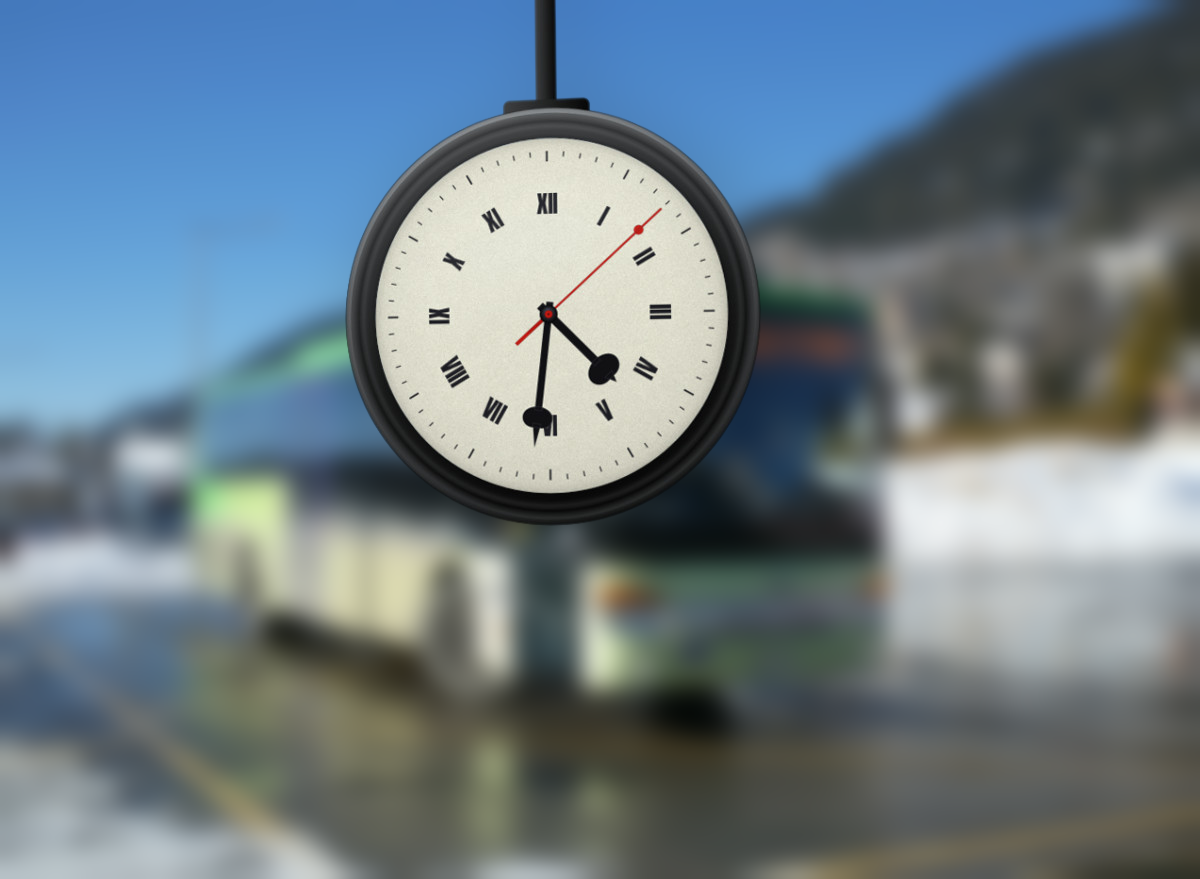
**4:31:08**
